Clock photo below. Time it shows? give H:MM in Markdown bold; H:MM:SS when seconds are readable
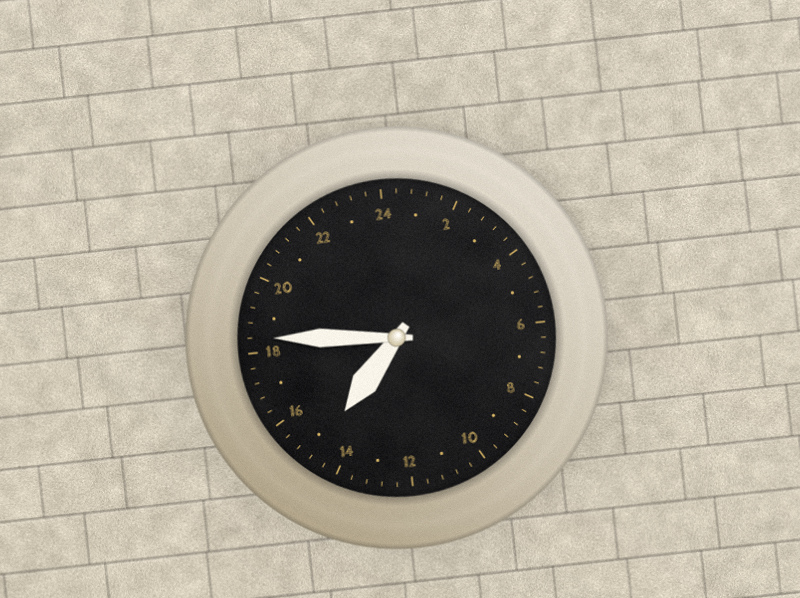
**14:46**
